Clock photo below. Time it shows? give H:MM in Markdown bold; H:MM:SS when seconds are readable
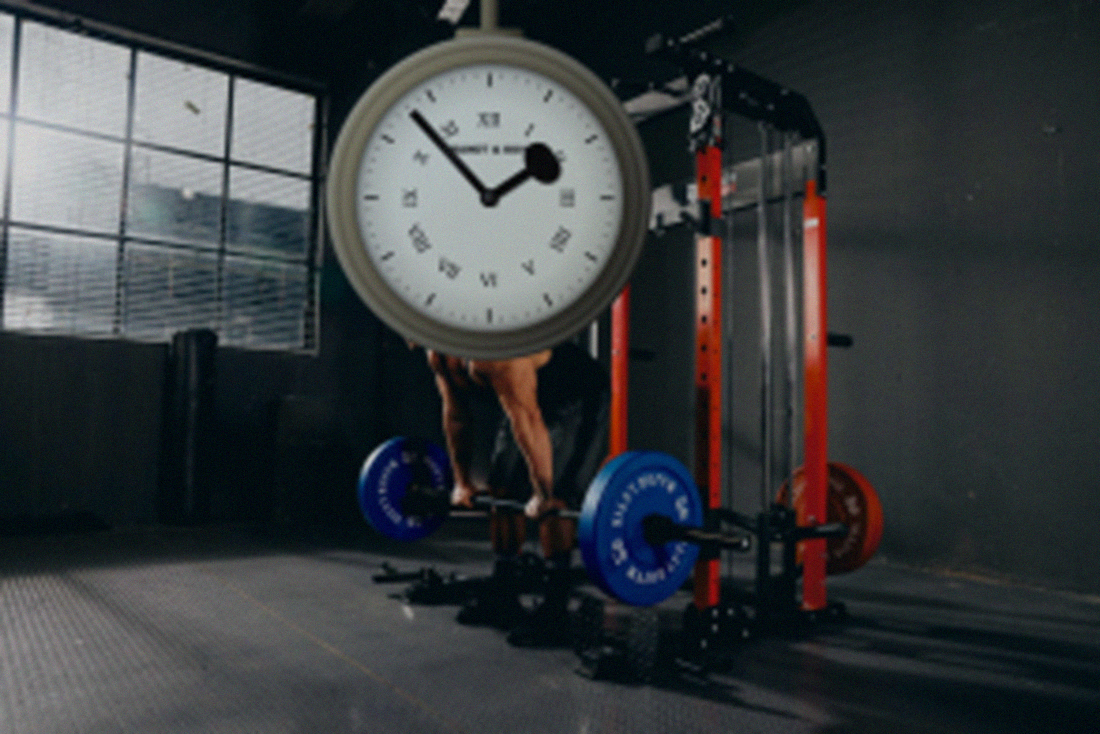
**1:53**
